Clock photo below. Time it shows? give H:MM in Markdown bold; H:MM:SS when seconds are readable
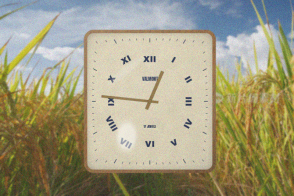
**12:46**
